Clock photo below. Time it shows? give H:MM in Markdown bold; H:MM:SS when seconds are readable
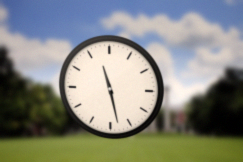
**11:28**
